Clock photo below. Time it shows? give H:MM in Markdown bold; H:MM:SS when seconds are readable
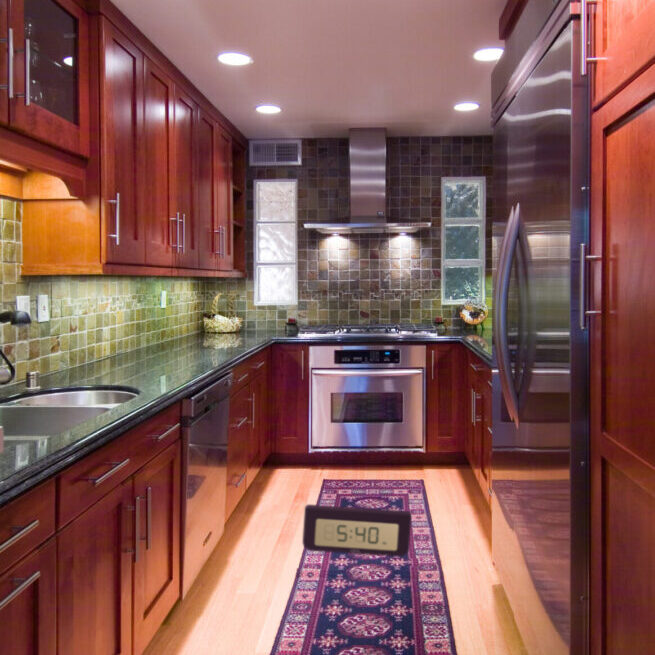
**5:40**
